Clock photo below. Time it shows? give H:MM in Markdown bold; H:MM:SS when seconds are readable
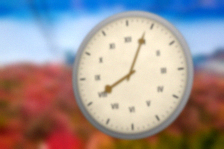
**8:04**
